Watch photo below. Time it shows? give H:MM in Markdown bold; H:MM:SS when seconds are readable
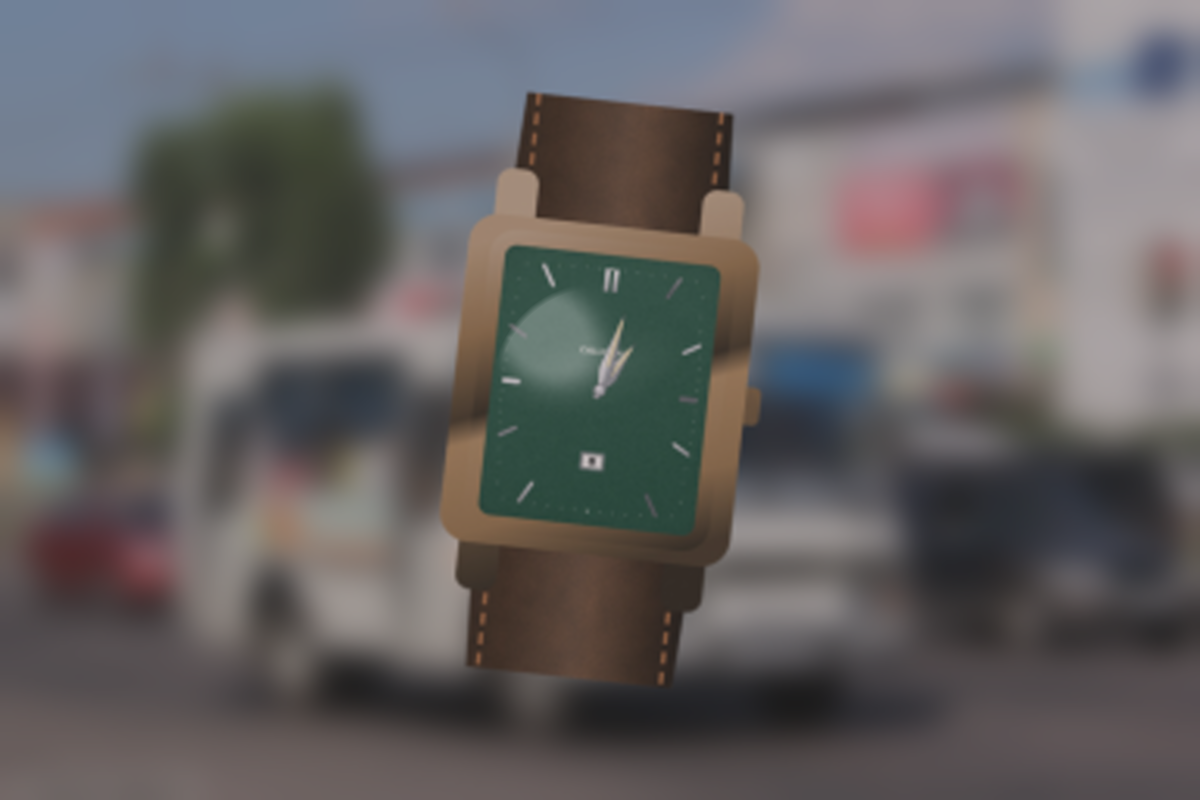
**1:02**
